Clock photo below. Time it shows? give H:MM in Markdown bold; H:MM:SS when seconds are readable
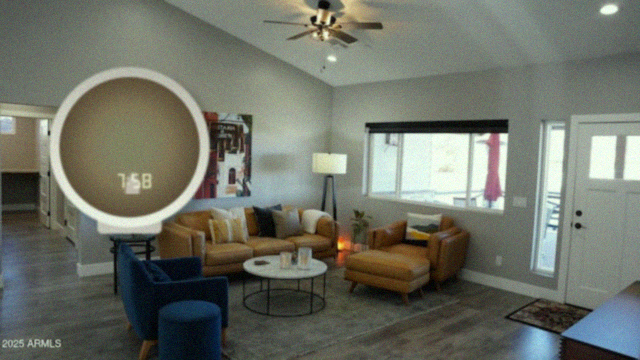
**7:58**
